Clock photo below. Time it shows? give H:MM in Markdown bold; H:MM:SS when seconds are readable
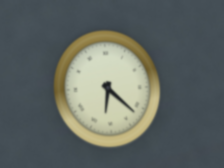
**6:22**
